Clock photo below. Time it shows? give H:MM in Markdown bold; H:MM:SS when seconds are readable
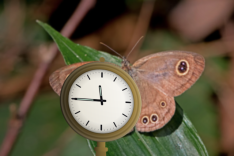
**11:45**
